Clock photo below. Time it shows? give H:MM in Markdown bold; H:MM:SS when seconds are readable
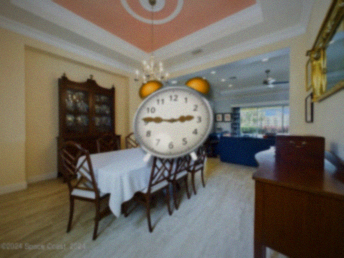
**2:46**
